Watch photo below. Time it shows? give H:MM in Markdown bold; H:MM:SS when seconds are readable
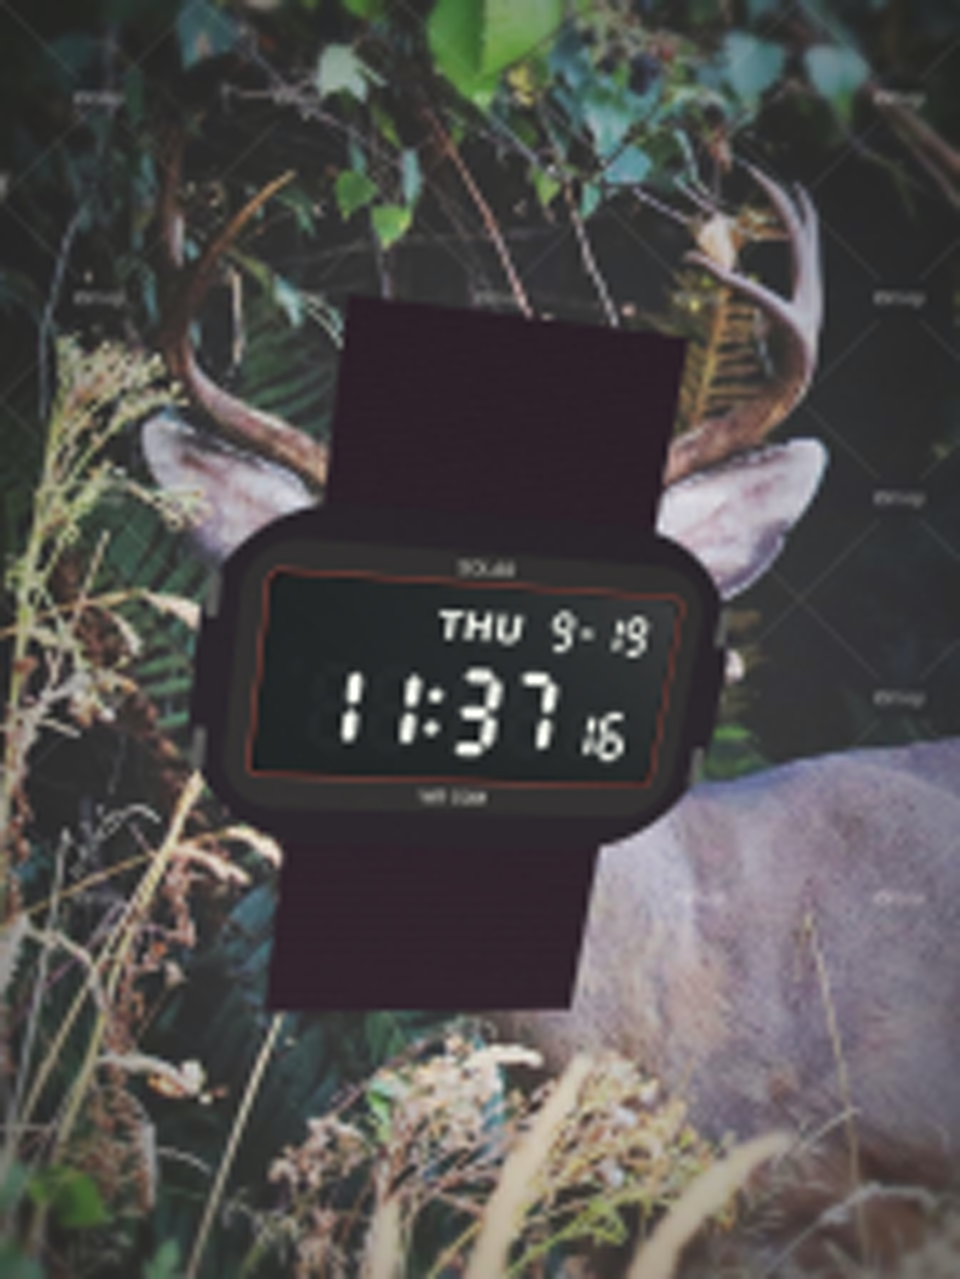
**11:37:16**
